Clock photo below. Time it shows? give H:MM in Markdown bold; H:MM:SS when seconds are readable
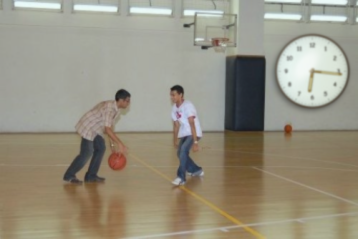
**6:16**
